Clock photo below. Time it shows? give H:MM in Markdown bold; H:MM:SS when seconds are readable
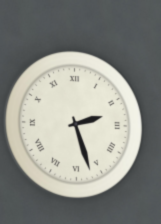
**2:27**
